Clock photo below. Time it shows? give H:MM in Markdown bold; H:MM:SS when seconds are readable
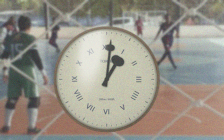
**1:01**
